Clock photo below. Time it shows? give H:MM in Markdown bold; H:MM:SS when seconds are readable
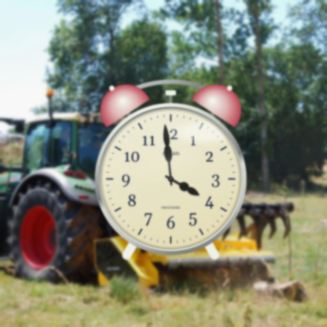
**3:59**
